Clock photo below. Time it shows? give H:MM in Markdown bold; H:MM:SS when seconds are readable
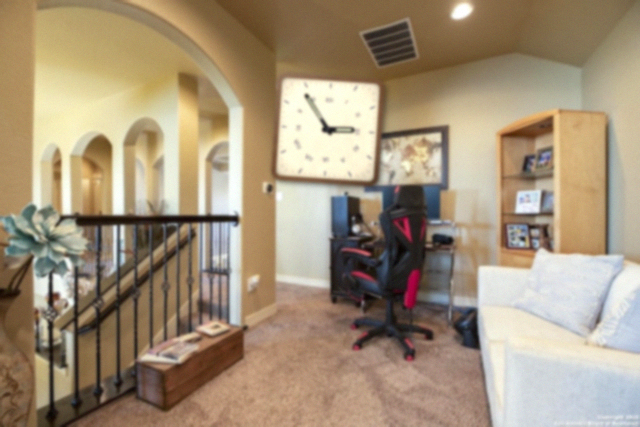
**2:54**
